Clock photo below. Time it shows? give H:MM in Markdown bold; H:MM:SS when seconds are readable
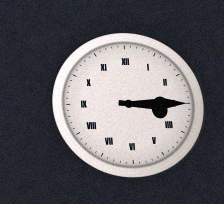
**3:15**
